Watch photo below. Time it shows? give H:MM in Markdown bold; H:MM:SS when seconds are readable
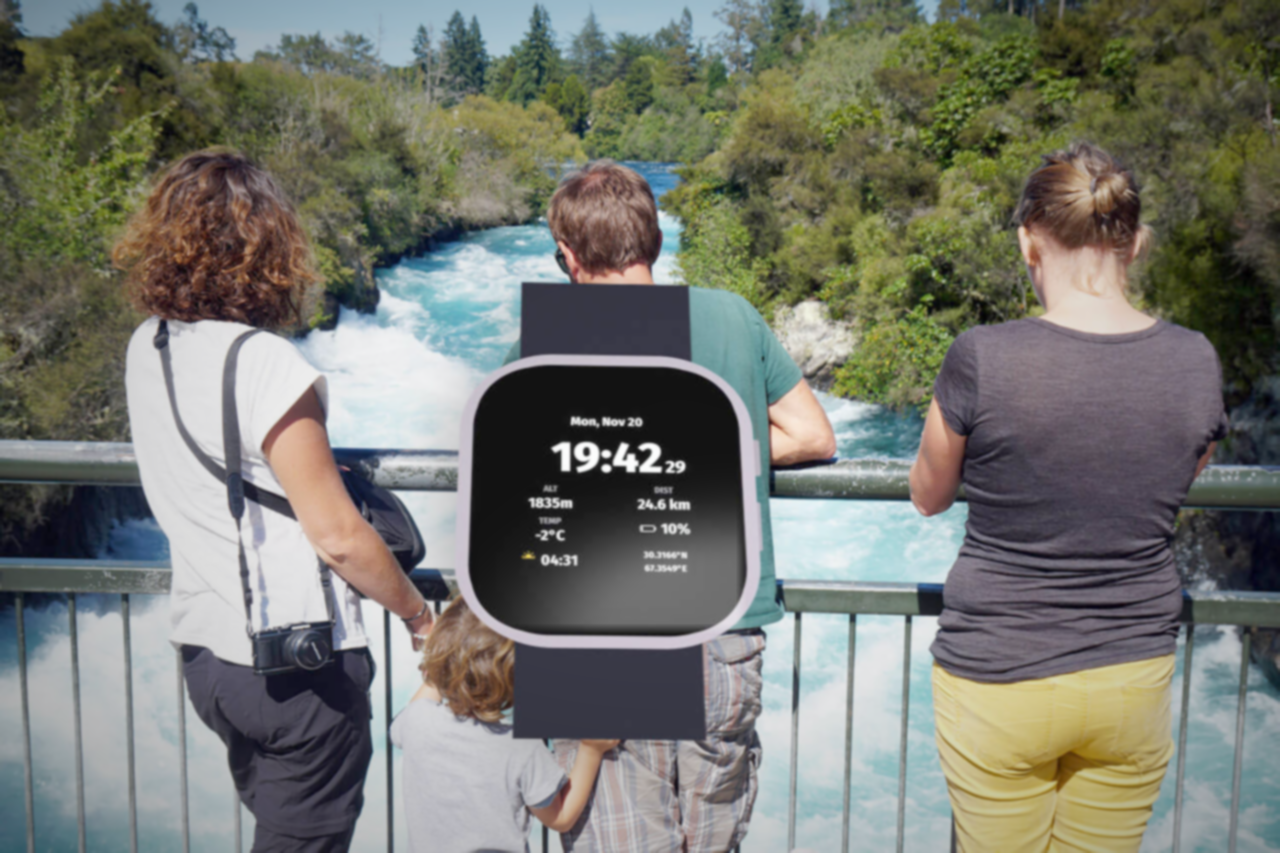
**19:42:29**
